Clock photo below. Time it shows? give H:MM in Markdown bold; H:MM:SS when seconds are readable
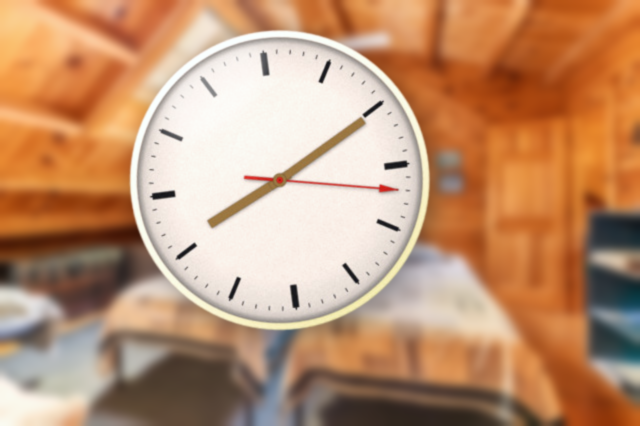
**8:10:17**
